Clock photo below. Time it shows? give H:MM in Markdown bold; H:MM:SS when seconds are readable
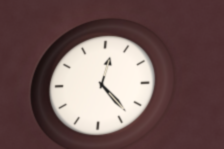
**12:23**
